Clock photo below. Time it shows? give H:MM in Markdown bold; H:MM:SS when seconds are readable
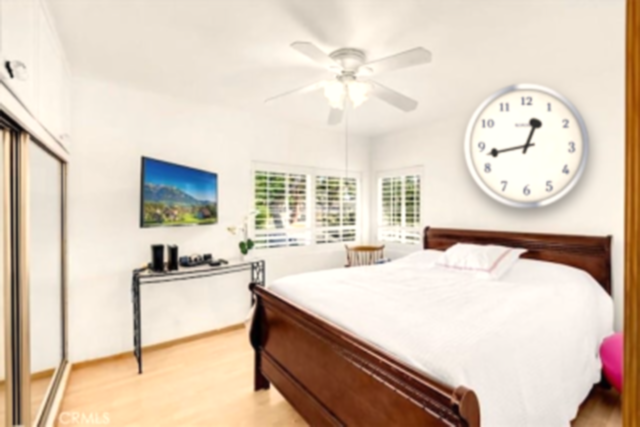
**12:43**
